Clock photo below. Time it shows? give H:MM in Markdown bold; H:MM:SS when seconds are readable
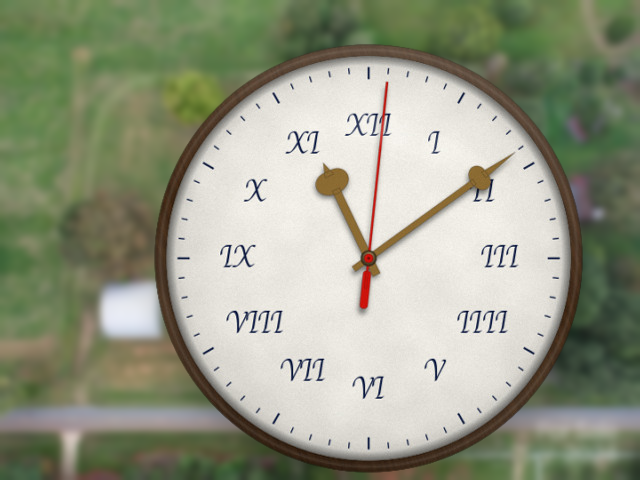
**11:09:01**
